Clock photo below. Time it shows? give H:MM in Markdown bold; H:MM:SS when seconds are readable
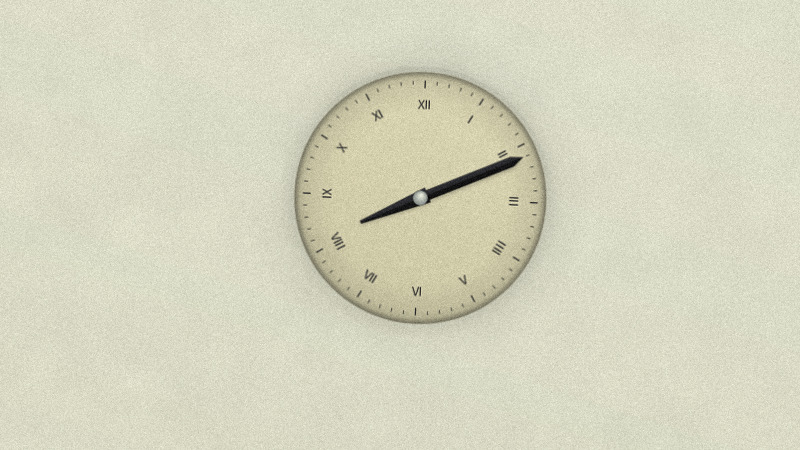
**8:11**
